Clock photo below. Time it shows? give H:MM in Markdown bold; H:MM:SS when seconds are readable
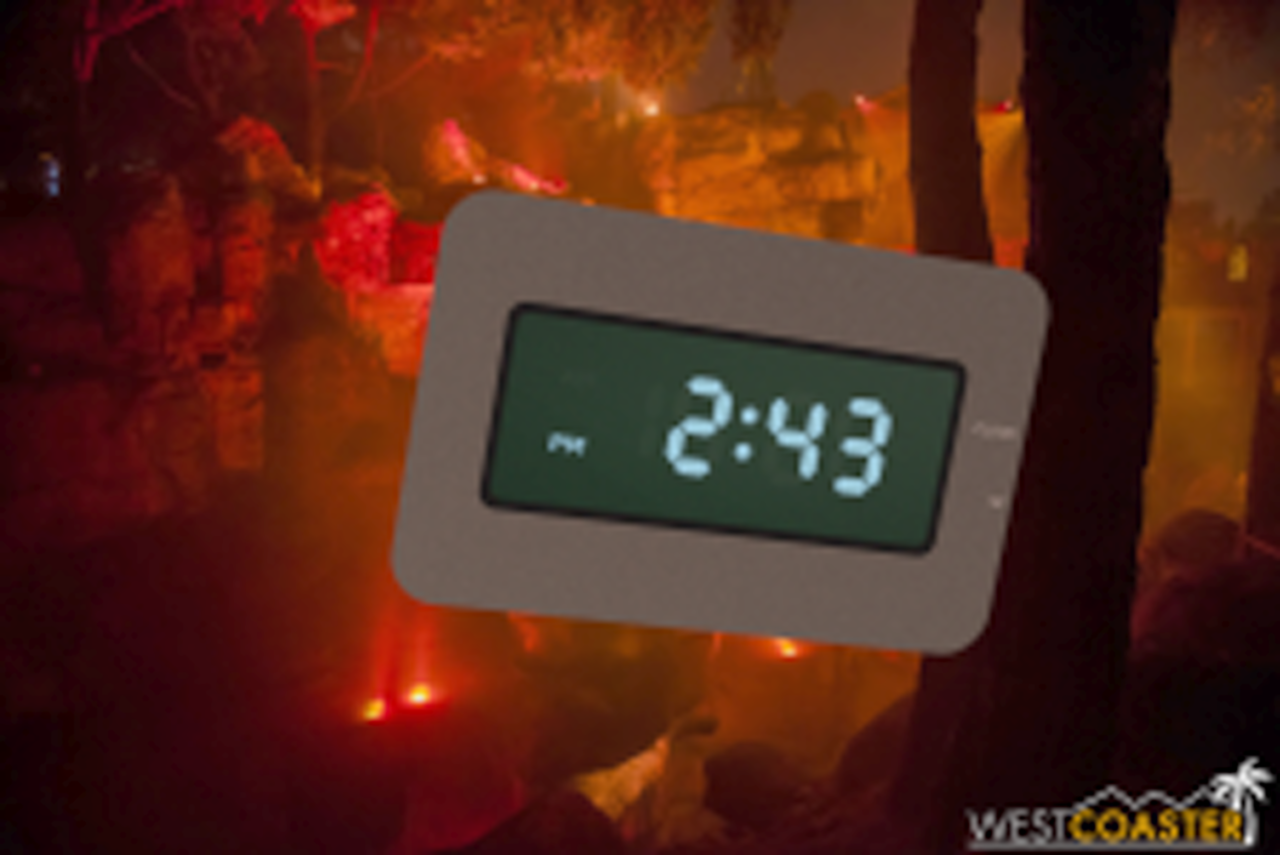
**2:43**
